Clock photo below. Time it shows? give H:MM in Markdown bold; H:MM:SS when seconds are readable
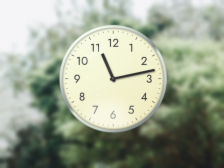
**11:13**
